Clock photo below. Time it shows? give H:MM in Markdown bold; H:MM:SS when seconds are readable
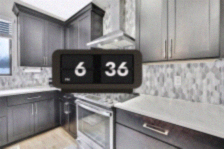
**6:36**
